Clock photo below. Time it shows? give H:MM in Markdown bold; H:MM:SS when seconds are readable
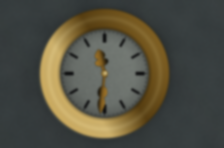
**11:31**
